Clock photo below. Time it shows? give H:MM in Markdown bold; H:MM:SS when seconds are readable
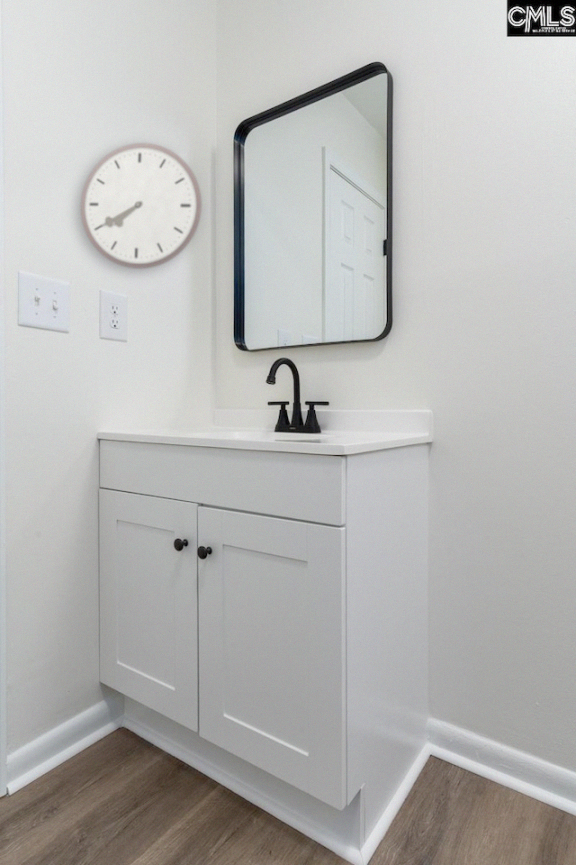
**7:40**
